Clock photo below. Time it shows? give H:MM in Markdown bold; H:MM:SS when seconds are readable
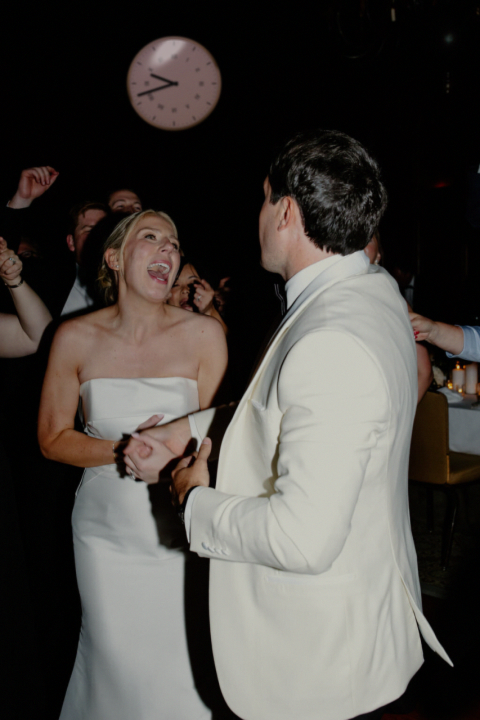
**9:42**
